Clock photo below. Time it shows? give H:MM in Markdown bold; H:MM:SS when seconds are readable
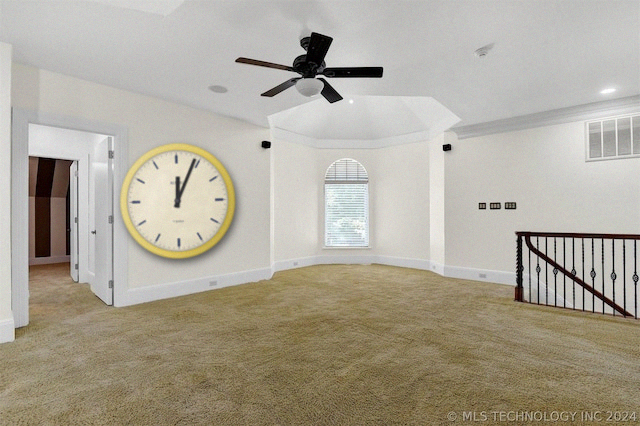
**12:04**
